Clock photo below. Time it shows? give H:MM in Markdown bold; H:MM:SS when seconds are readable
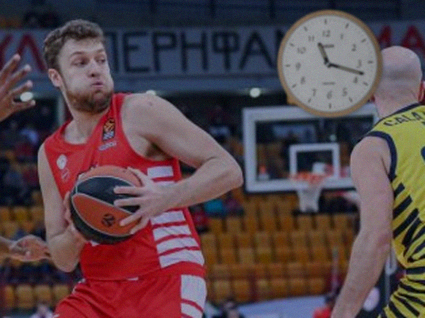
**11:18**
